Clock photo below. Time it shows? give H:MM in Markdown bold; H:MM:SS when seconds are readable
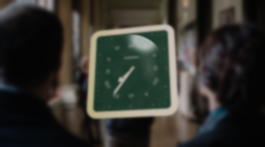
**7:36**
